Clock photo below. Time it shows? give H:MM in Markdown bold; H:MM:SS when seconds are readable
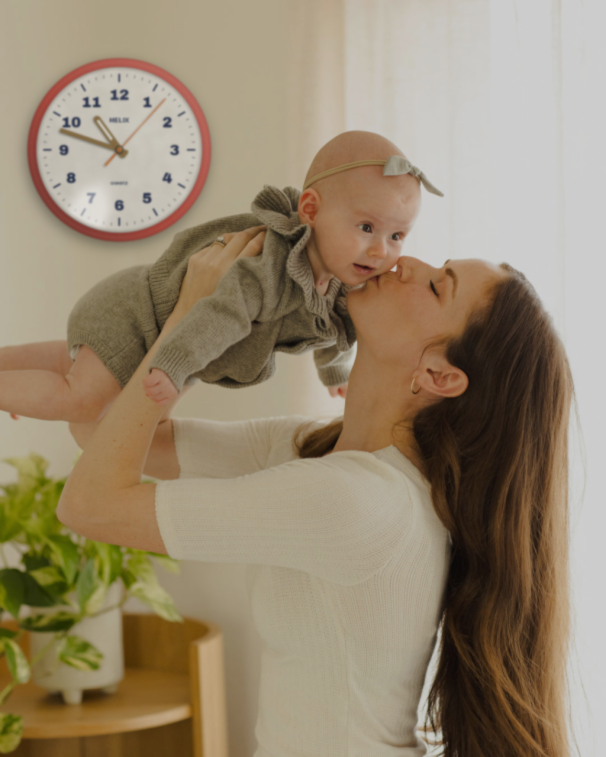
**10:48:07**
